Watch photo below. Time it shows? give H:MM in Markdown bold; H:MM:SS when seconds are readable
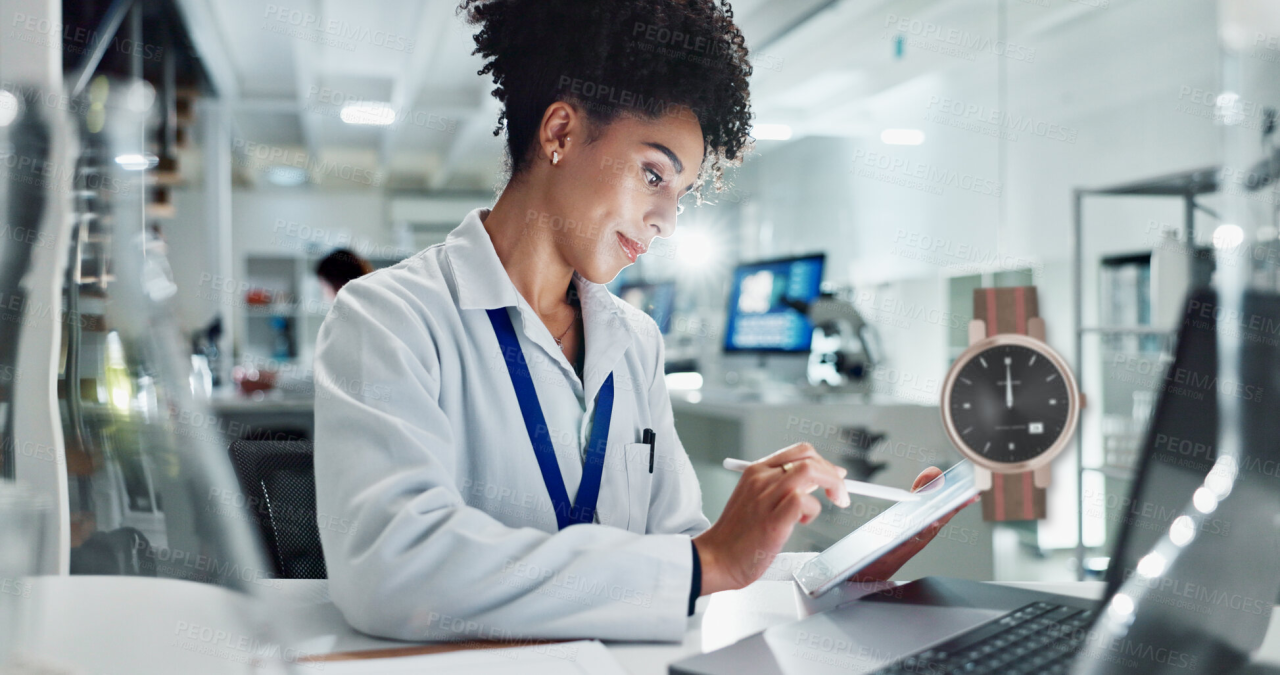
**12:00**
